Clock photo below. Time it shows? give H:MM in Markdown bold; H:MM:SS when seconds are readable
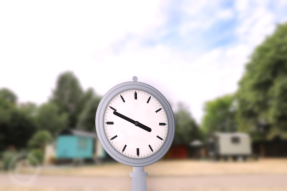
**3:49**
